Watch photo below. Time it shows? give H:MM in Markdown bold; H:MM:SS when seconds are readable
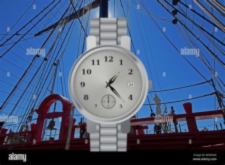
**1:23**
